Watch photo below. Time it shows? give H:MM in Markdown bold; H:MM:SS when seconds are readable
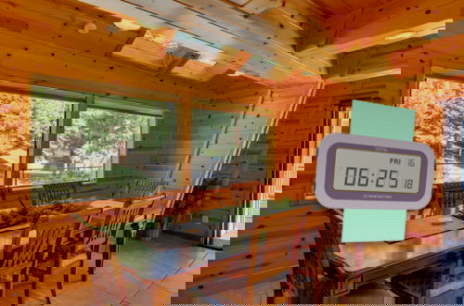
**6:25:18**
